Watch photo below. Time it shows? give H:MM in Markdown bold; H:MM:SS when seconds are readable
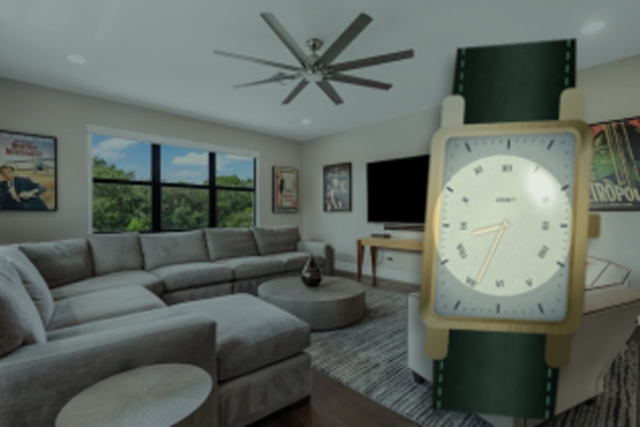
**8:34**
